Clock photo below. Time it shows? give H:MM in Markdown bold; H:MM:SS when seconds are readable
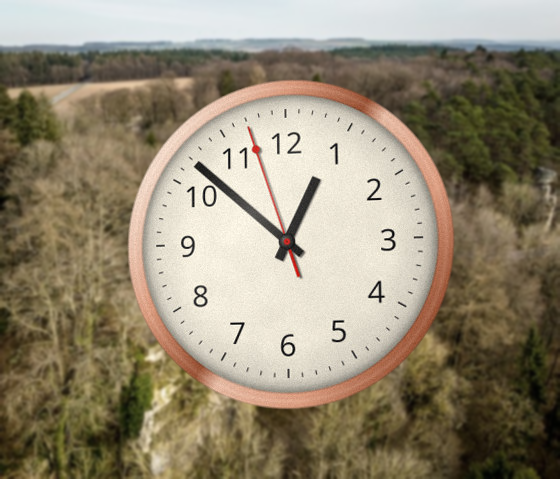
**12:51:57**
